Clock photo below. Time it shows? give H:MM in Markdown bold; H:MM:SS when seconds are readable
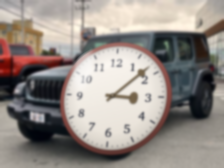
**3:08**
